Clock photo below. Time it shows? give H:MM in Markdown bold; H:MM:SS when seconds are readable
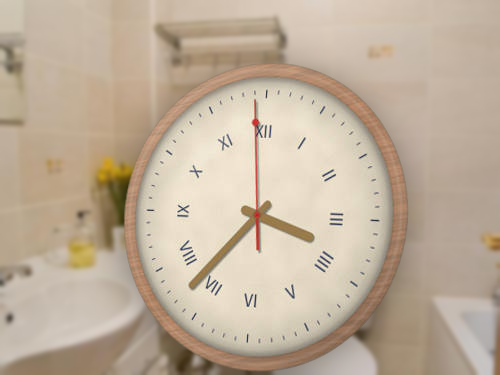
**3:36:59**
